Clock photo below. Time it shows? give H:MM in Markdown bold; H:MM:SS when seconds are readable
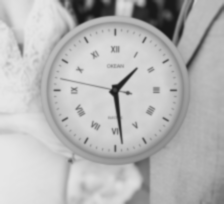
**1:28:47**
